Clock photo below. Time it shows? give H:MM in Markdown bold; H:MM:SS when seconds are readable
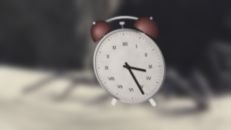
**3:26**
